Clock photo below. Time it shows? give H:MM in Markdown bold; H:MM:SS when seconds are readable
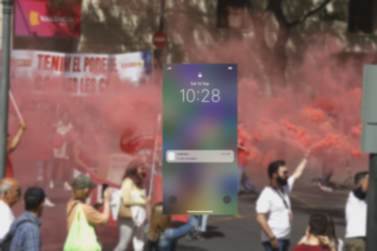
**10:28**
